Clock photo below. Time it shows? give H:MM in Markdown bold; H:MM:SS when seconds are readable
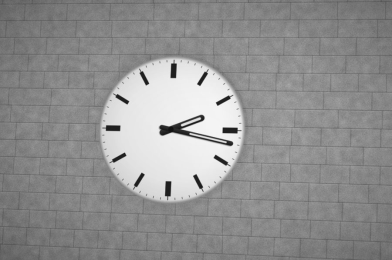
**2:17**
